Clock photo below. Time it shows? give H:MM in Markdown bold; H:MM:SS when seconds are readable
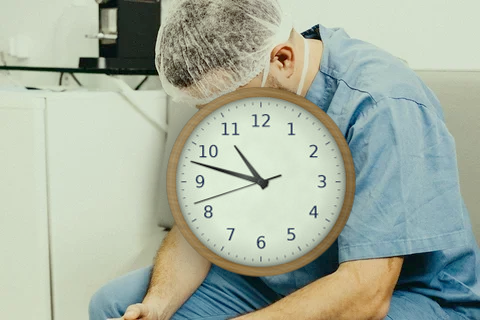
**10:47:42**
